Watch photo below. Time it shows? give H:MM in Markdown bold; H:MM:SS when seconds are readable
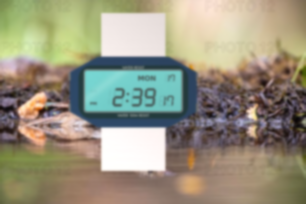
**2:39:17**
